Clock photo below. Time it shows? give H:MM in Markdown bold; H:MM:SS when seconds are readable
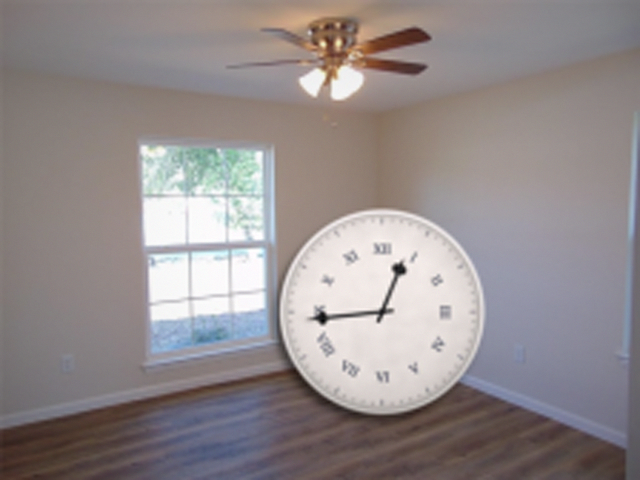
**12:44**
